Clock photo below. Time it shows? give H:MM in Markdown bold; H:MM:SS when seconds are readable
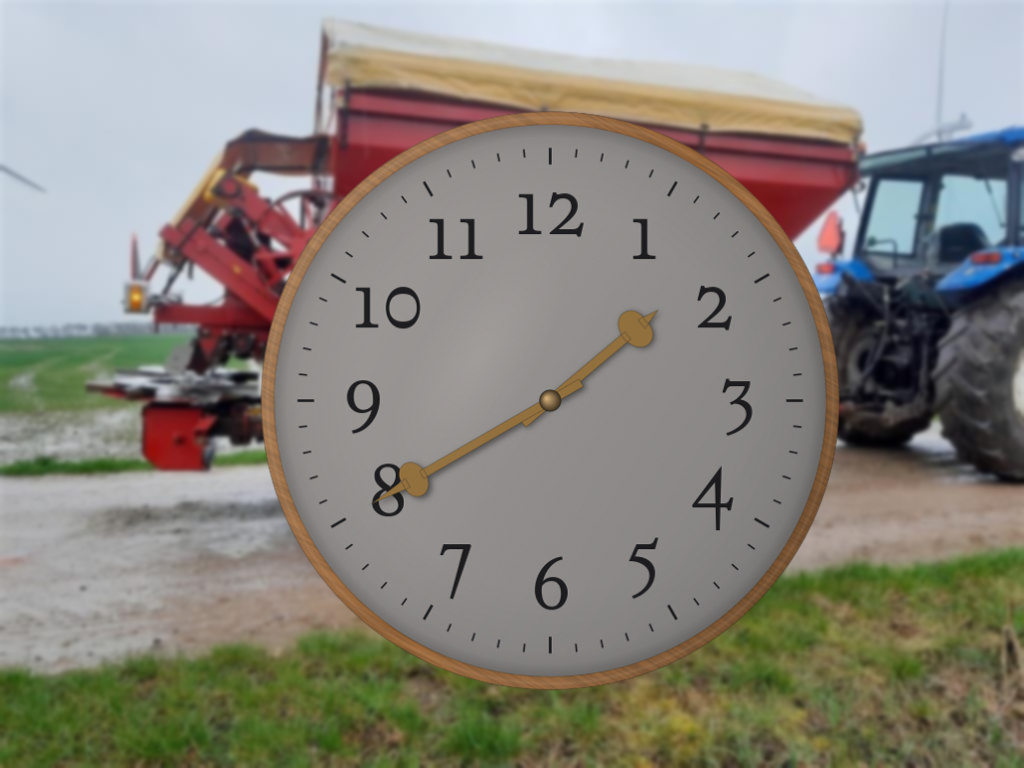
**1:40**
